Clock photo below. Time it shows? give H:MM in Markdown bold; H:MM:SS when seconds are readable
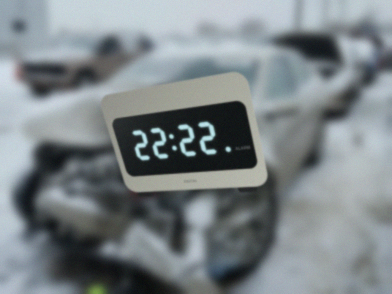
**22:22**
